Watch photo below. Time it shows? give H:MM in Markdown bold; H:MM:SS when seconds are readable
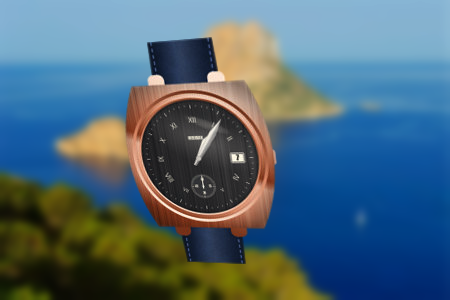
**1:06**
